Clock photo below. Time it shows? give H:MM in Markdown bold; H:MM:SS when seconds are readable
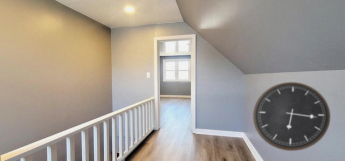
**6:16**
